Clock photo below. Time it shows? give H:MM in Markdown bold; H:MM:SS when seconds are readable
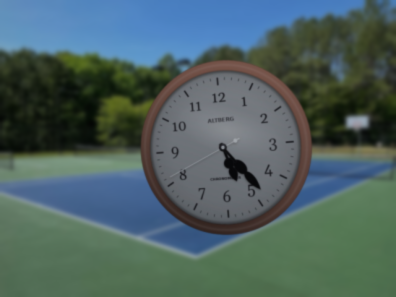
**5:23:41**
